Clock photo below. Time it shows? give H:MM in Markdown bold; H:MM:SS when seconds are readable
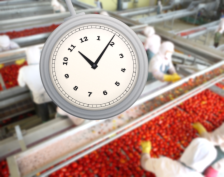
**11:09**
